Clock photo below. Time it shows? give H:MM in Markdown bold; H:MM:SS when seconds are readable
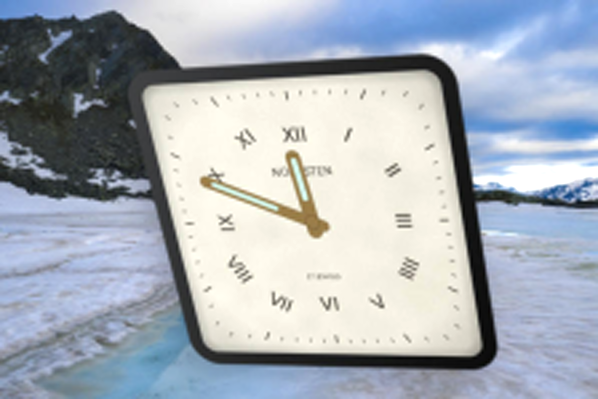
**11:49**
